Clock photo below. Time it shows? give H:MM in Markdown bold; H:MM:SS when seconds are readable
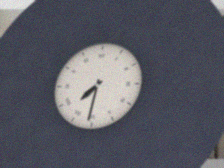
**7:31**
